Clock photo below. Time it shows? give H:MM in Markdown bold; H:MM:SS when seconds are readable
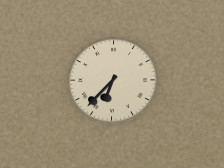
**6:37**
